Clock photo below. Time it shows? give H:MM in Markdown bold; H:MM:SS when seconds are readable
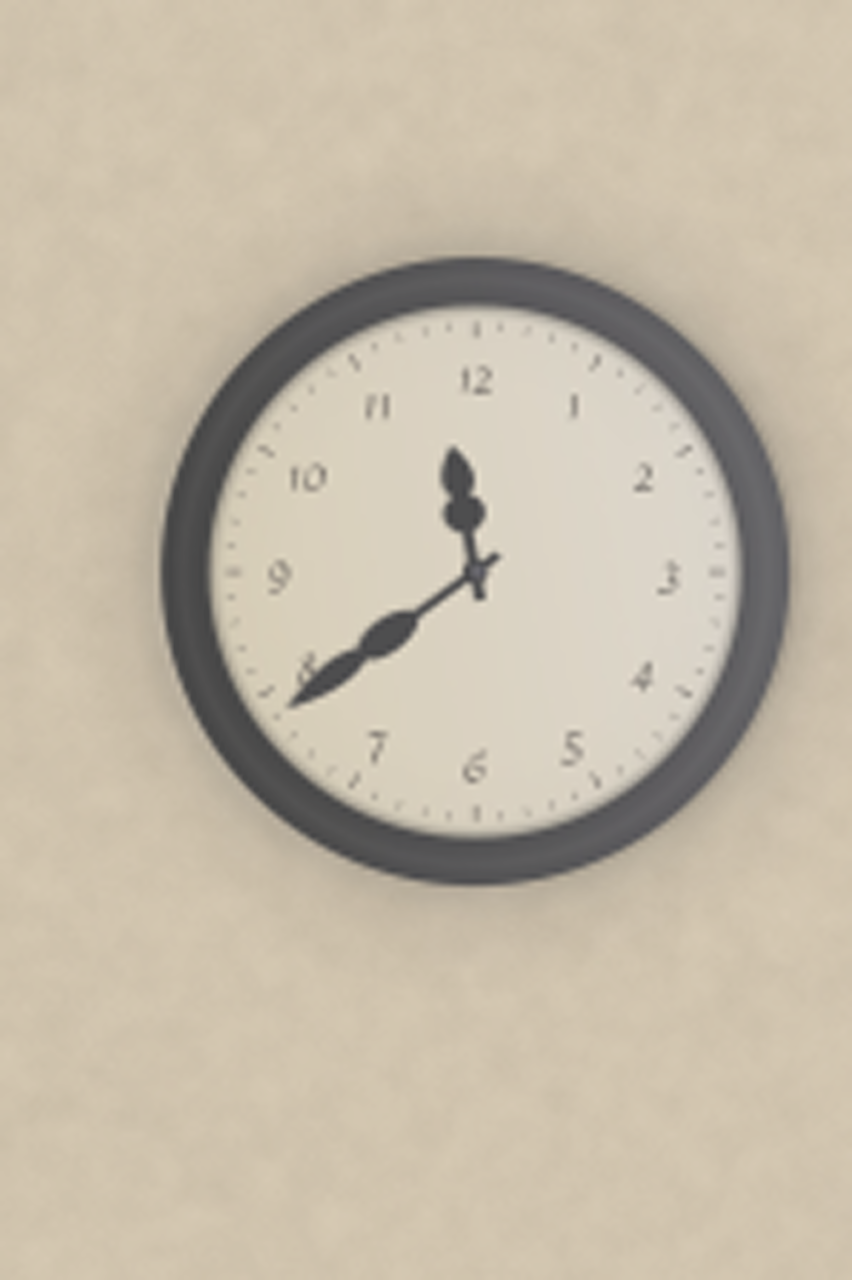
**11:39**
